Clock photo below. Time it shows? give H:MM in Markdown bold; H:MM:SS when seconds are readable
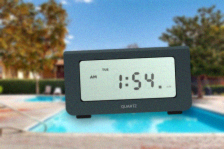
**1:54**
